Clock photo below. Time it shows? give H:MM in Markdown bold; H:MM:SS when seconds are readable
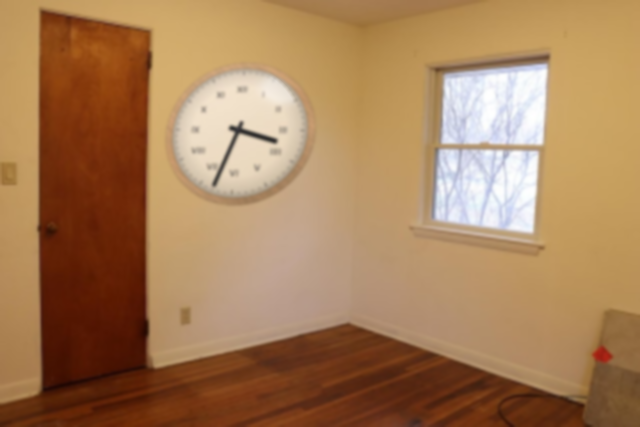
**3:33**
